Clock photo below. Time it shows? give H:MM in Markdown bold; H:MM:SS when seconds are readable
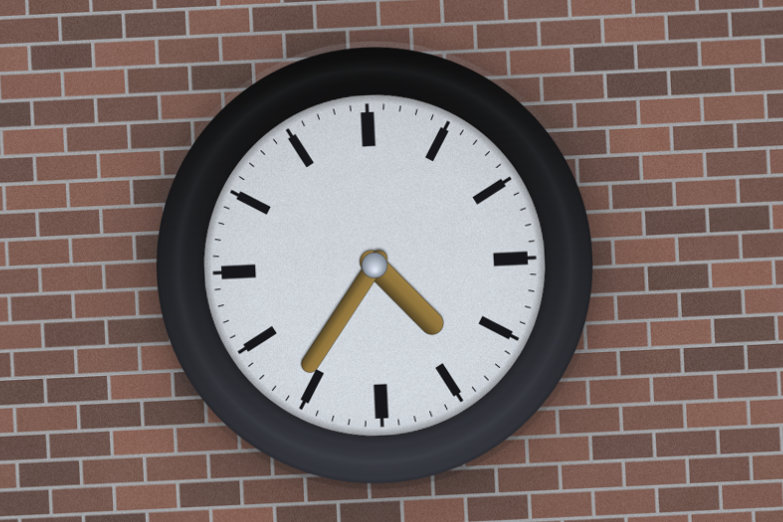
**4:36**
